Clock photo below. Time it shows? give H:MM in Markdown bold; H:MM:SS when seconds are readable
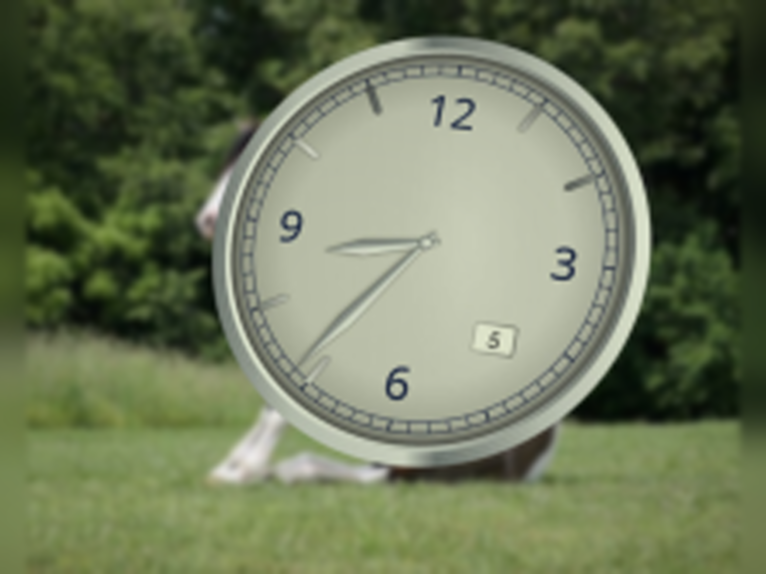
**8:36**
